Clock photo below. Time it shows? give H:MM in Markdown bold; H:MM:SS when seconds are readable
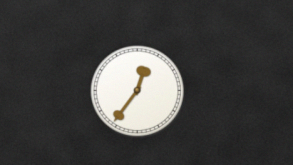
**12:36**
